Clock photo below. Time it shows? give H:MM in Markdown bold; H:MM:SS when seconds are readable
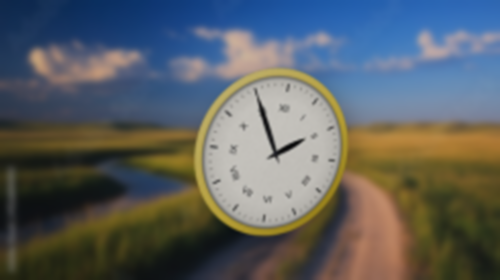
**1:55**
